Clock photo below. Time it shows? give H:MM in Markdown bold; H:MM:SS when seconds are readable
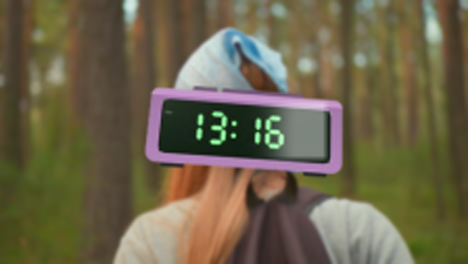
**13:16**
